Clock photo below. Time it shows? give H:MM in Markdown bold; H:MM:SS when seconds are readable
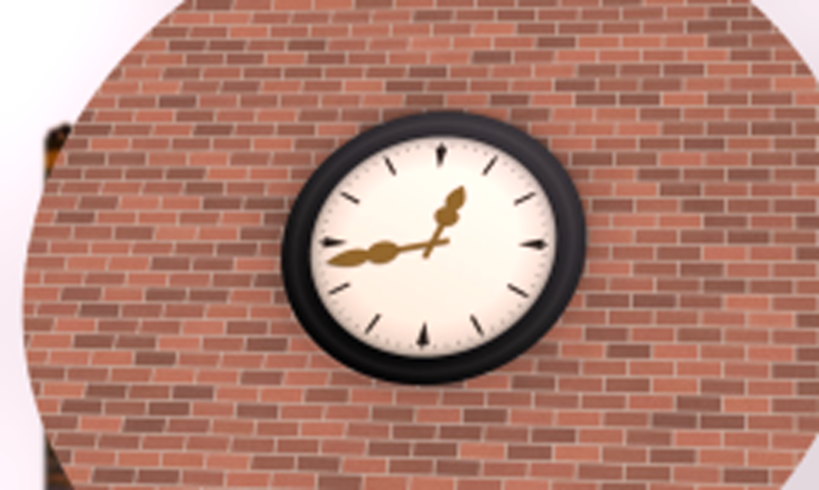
**12:43**
